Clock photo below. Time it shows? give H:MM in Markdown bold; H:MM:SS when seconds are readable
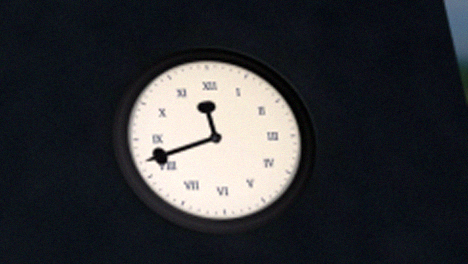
**11:42**
